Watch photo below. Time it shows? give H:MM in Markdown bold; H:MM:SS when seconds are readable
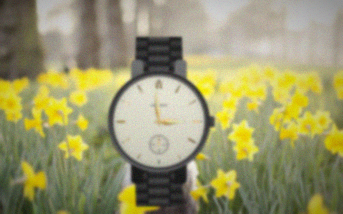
**2:59**
